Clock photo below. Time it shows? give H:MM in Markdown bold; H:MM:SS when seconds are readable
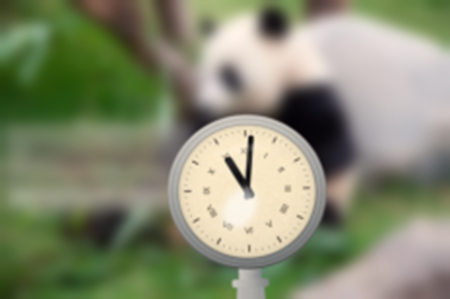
**11:01**
